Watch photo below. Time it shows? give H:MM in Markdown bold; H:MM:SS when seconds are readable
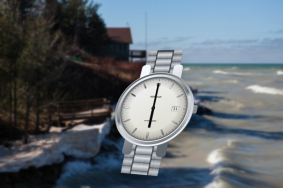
**6:00**
